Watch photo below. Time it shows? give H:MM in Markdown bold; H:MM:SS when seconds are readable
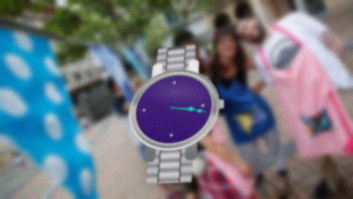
**3:17**
